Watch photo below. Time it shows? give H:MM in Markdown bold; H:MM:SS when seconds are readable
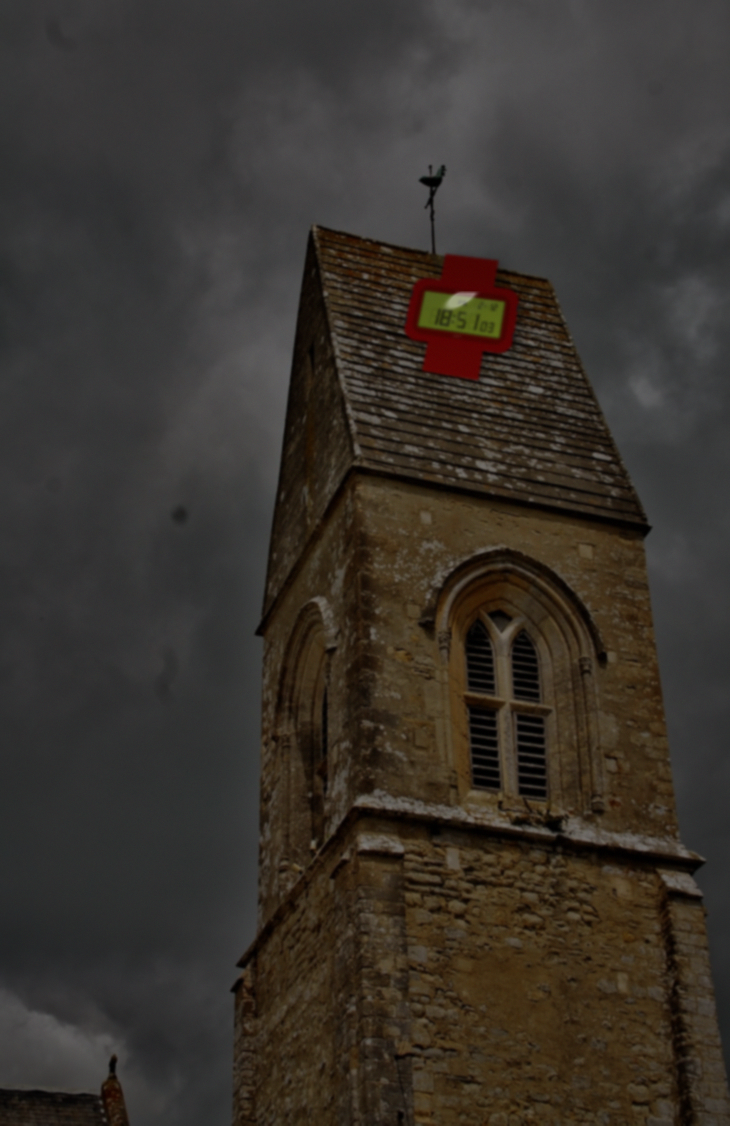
**18:51**
